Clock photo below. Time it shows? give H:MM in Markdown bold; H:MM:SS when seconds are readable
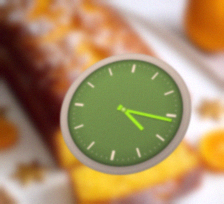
**4:16**
